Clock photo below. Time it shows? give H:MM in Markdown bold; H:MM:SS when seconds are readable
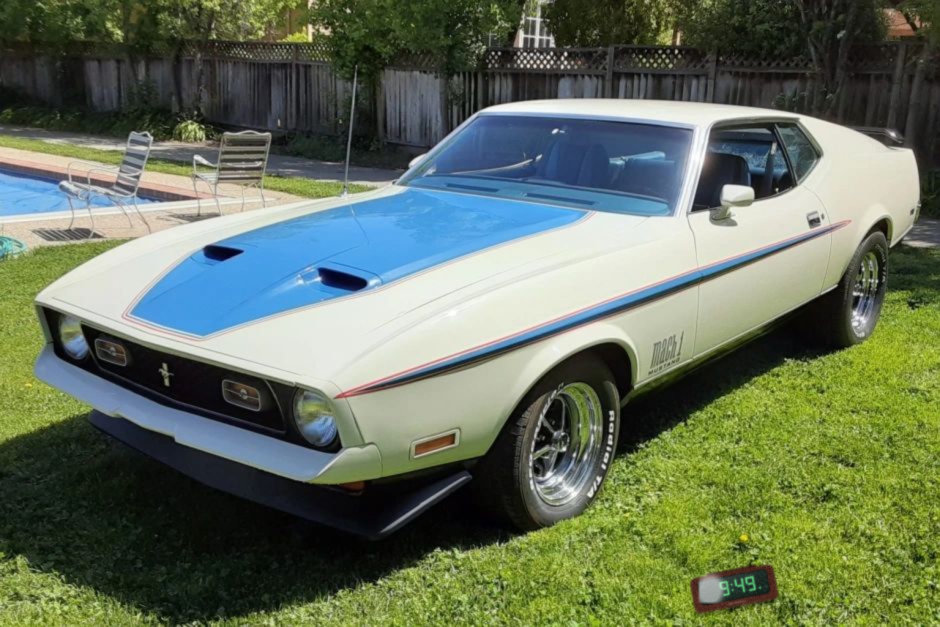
**9:49**
